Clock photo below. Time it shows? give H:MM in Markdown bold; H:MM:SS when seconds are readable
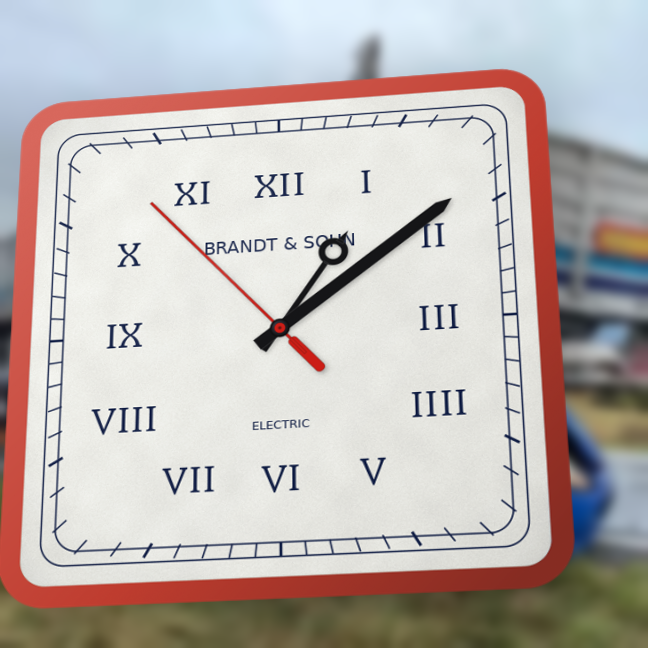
**1:08:53**
